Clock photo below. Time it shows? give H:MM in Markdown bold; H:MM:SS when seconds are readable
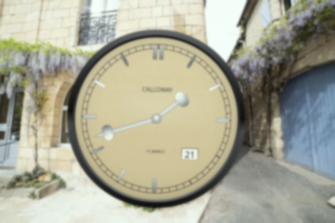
**1:42**
